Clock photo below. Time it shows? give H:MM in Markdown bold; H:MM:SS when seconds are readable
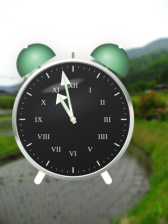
**10:58**
